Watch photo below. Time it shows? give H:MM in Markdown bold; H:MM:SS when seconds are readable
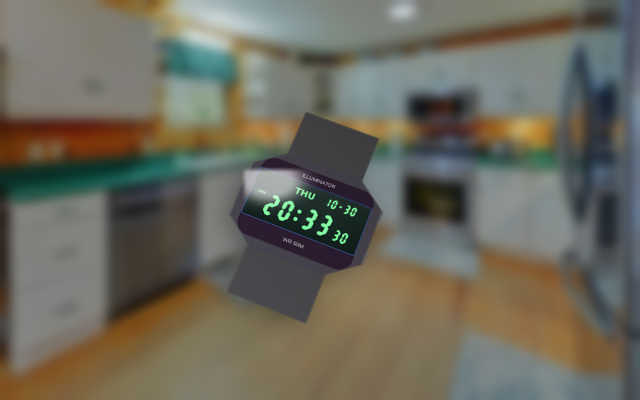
**20:33:30**
